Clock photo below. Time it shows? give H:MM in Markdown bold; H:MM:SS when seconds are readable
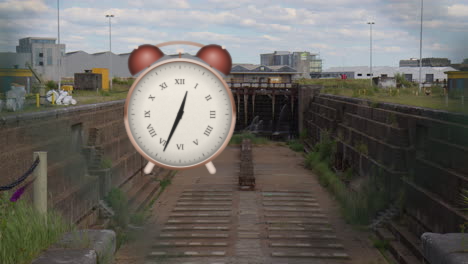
**12:34**
